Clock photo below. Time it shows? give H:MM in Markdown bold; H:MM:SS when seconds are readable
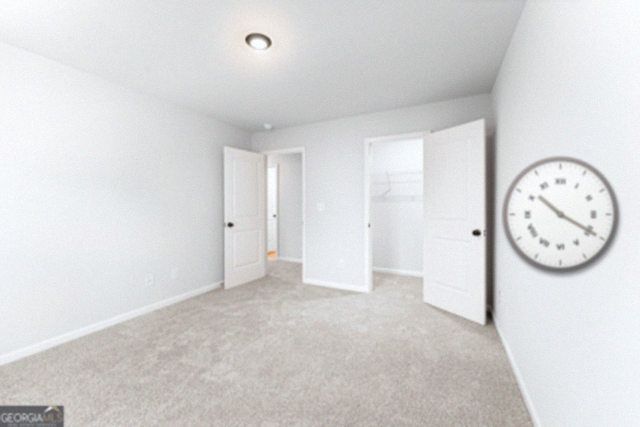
**10:20**
